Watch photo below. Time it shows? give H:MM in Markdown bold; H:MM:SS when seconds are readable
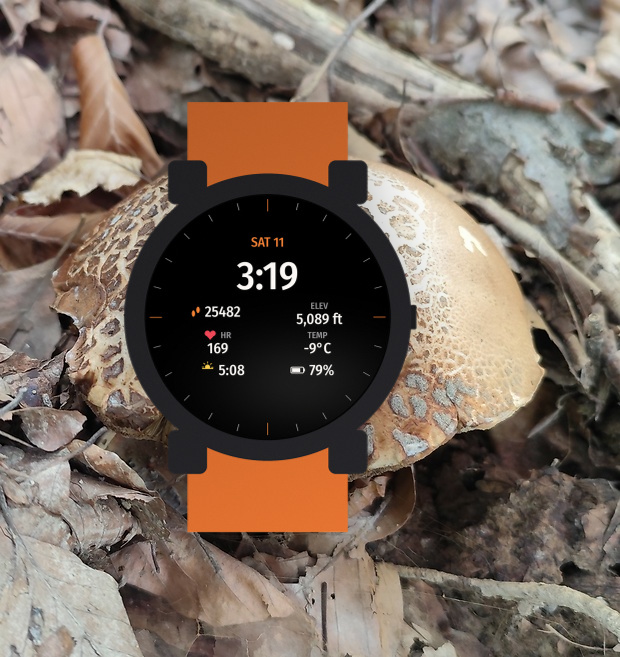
**3:19**
